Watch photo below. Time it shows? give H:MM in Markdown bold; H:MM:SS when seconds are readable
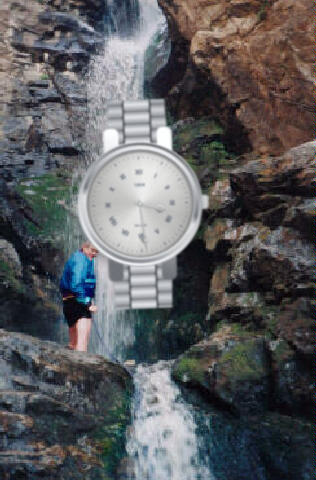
**3:29**
